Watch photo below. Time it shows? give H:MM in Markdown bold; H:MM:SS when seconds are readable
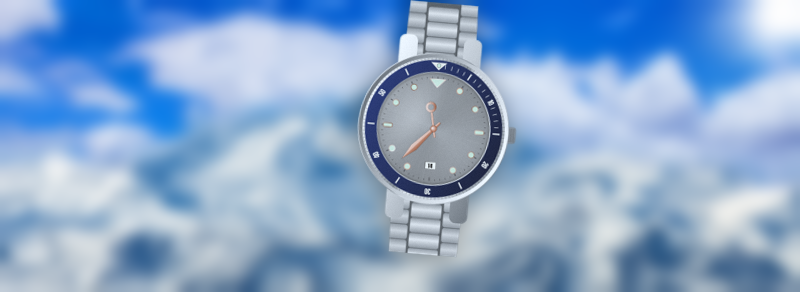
**11:37**
